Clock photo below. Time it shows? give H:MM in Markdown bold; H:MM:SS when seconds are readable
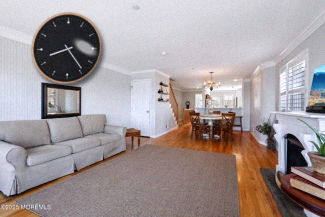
**8:24**
